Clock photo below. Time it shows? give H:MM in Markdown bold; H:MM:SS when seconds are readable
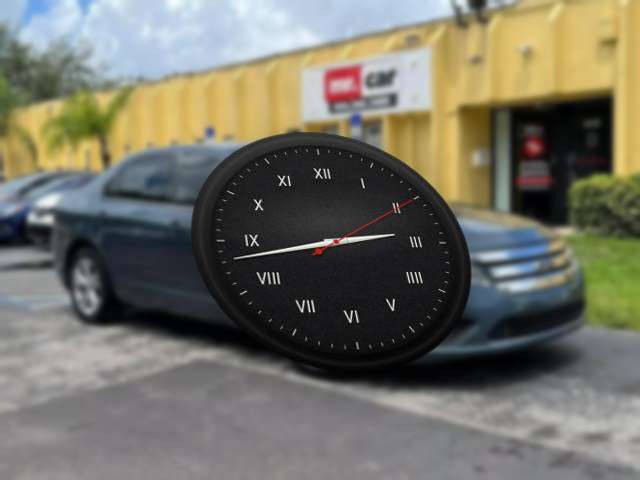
**2:43:10**
